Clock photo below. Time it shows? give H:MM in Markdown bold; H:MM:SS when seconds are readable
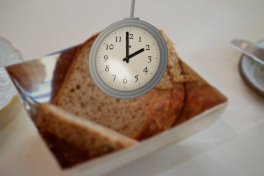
**1:59**
